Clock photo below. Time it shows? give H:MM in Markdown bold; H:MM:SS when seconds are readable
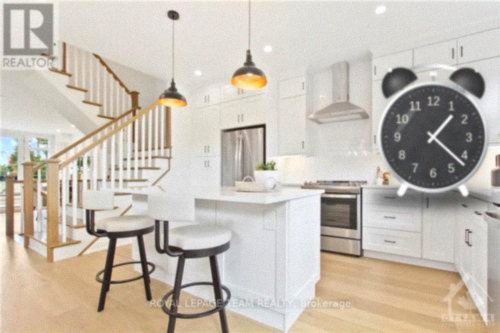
**1:22**
